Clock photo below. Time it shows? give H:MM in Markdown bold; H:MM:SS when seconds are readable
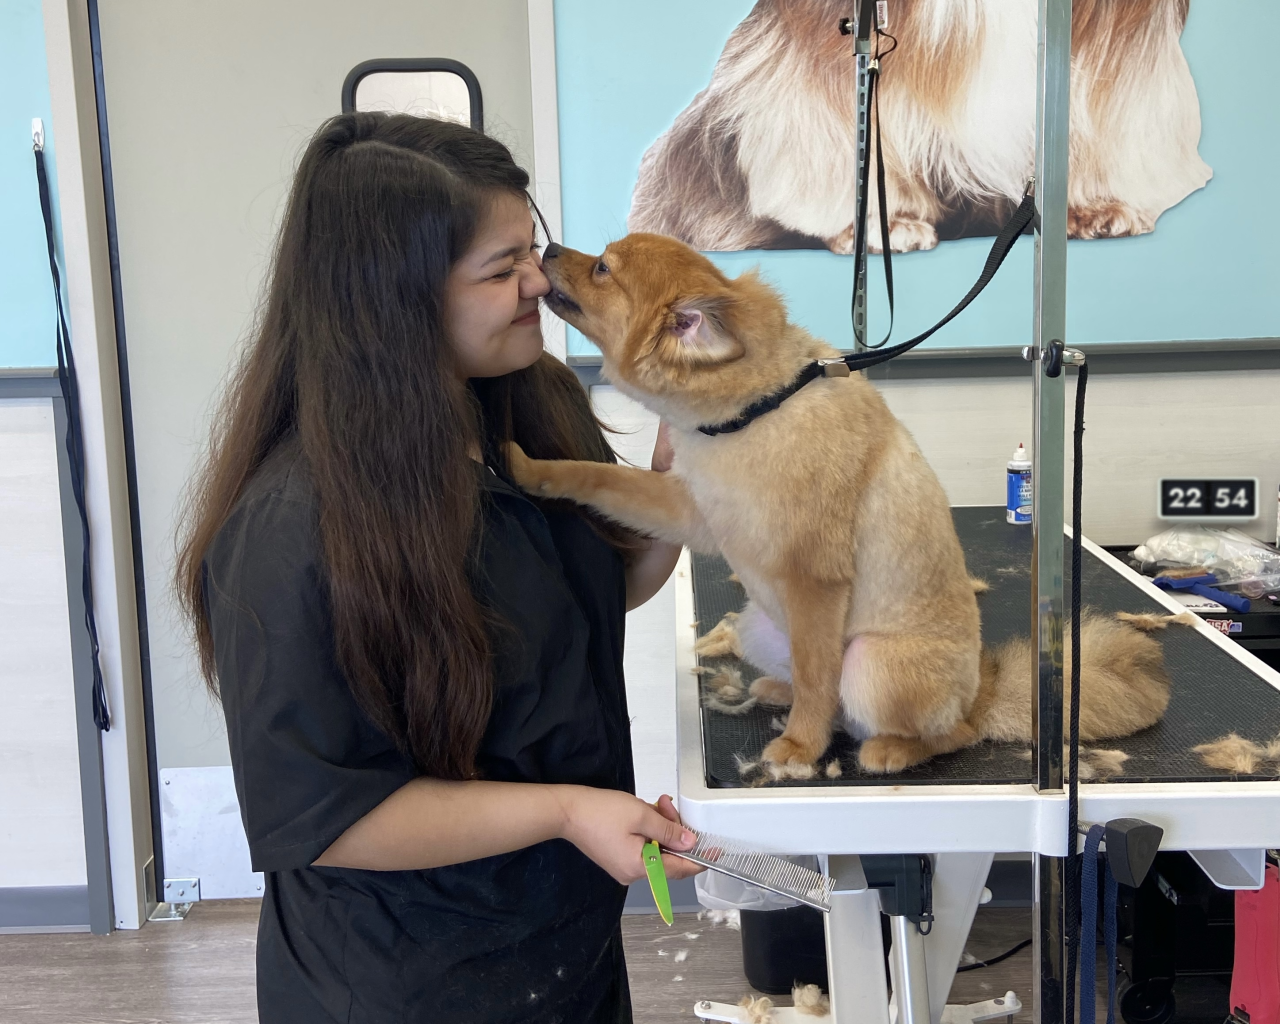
**22:54**
